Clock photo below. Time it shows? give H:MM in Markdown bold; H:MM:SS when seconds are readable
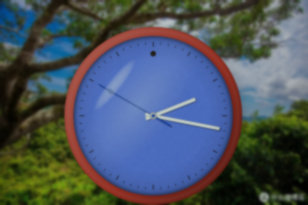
**2:16:50**
